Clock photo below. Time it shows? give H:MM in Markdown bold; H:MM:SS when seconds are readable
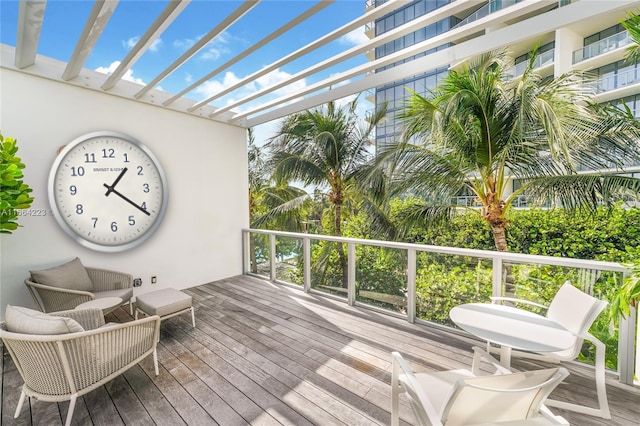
**1:21**
